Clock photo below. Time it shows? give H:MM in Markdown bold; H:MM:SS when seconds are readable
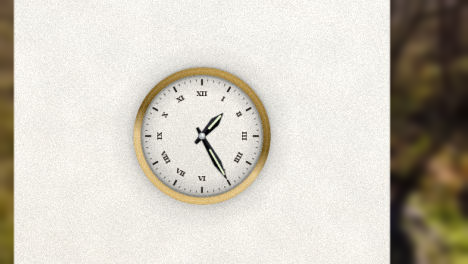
**1:25**
